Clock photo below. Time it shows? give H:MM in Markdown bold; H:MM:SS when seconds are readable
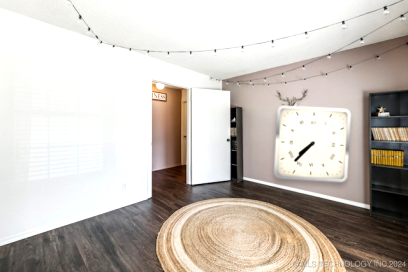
**7:37**
